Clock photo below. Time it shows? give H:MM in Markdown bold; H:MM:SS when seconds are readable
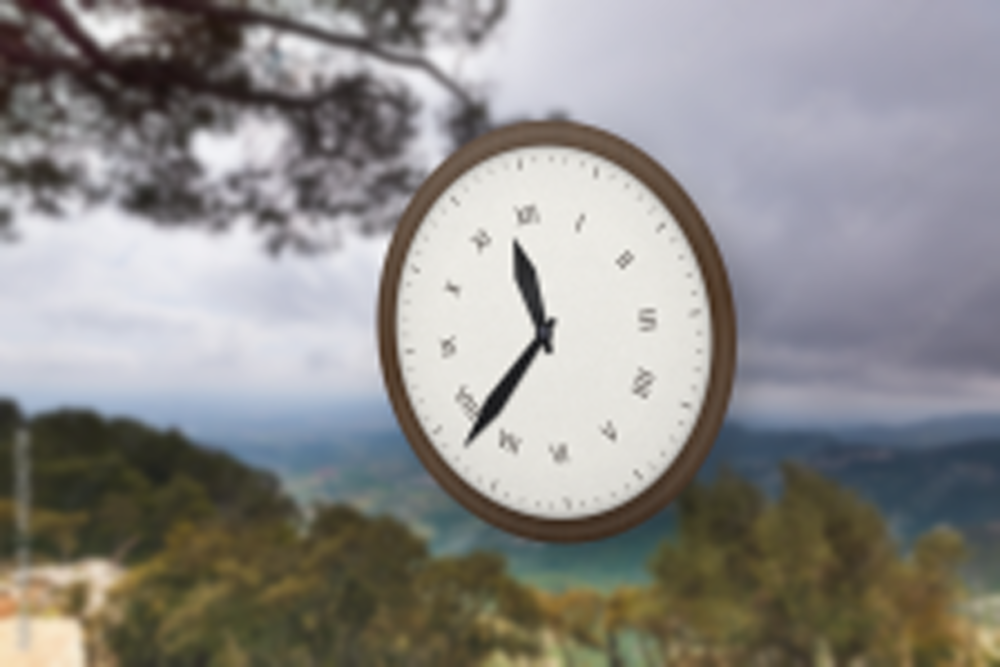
**11:38**
